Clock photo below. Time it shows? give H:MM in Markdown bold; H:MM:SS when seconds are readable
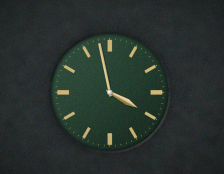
**3:58**
